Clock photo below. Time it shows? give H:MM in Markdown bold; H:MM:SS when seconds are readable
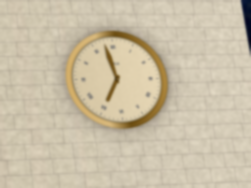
**6:58**
